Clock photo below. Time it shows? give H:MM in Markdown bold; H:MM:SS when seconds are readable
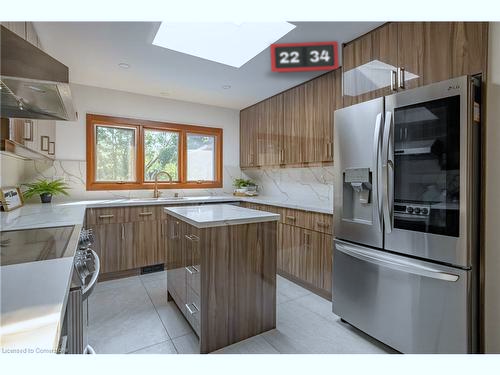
**22:34**
